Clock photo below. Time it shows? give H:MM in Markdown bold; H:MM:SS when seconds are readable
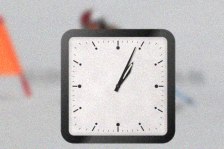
**1:04**
